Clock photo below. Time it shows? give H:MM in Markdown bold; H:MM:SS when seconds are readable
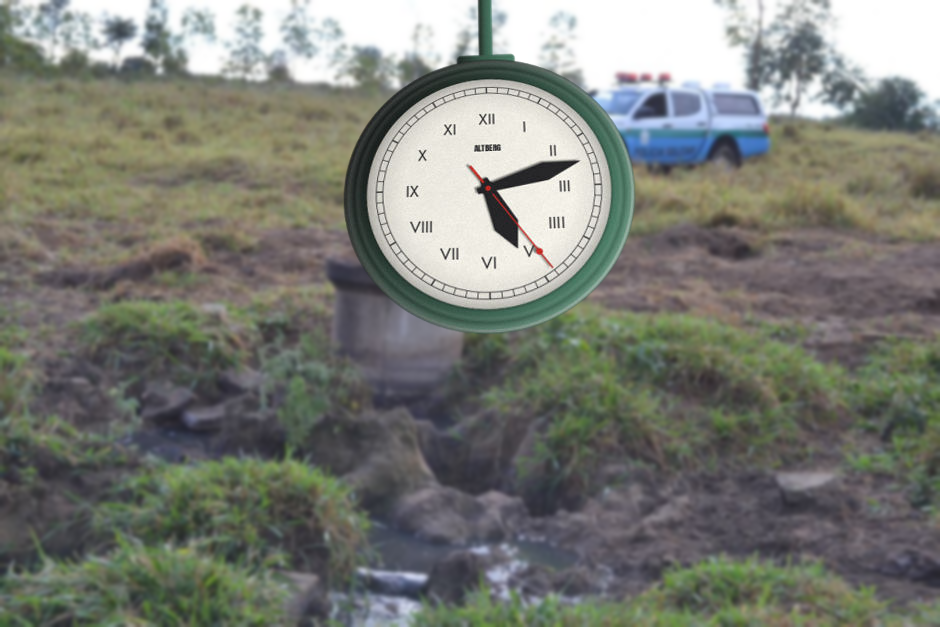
**5:12:24**
